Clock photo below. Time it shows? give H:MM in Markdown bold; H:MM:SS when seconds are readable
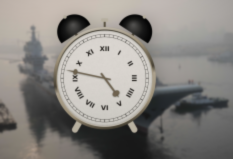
**4:47**
